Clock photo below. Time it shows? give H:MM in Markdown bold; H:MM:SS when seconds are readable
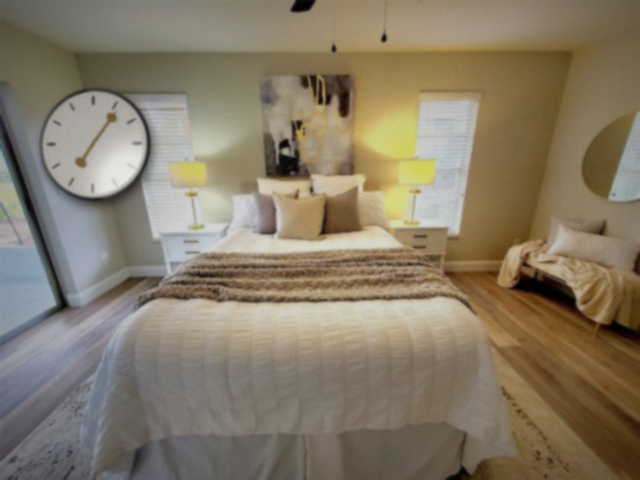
**7:06**
